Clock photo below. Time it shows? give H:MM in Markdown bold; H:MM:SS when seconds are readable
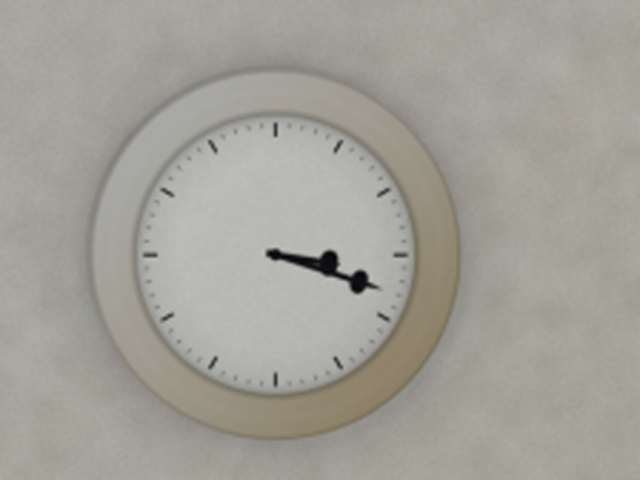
**3:18**
